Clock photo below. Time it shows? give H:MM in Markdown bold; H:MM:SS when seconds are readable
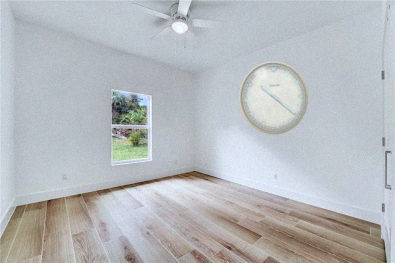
**10:22**
